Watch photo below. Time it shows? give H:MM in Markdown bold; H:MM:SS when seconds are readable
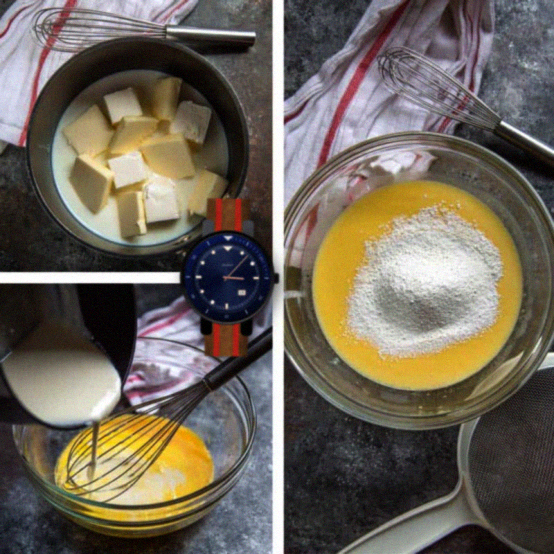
**3:07**
